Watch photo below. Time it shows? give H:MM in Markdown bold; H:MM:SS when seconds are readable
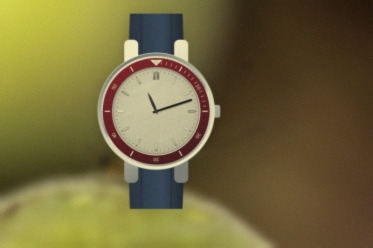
**11:12**
